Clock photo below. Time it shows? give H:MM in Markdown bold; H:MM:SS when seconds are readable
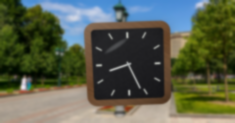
**8:26**
